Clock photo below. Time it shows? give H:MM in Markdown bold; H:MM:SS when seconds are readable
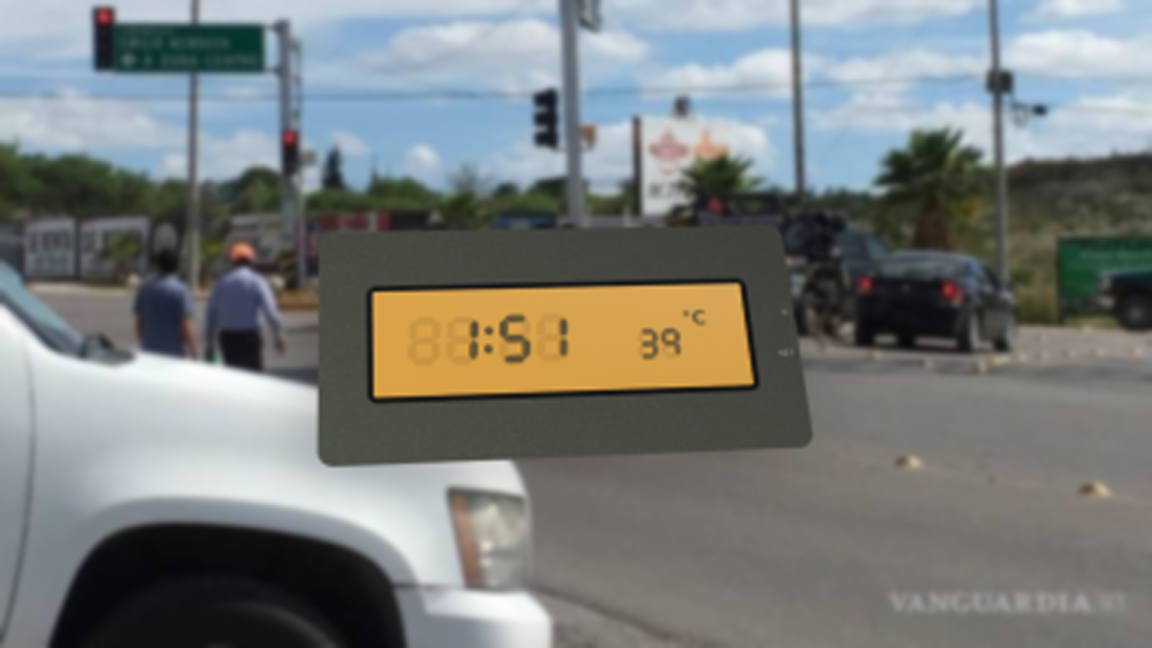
**1:51**
